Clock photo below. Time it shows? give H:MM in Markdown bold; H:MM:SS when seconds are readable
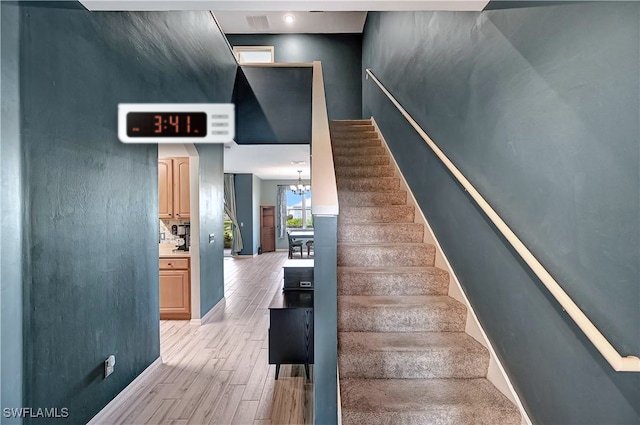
**3:41**
